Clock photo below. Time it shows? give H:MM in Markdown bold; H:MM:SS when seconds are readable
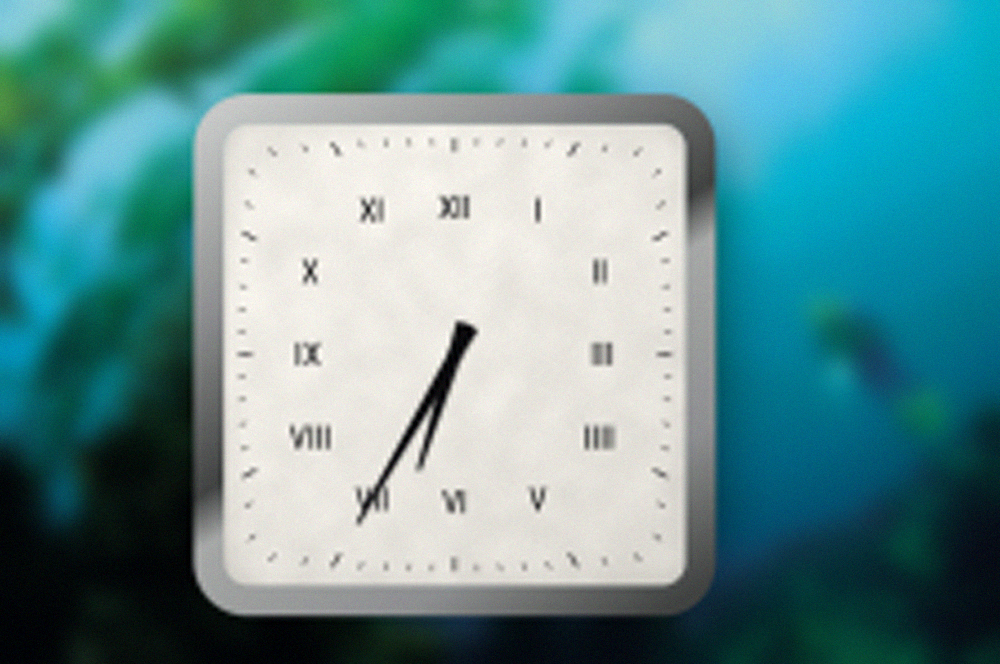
**6:35**
